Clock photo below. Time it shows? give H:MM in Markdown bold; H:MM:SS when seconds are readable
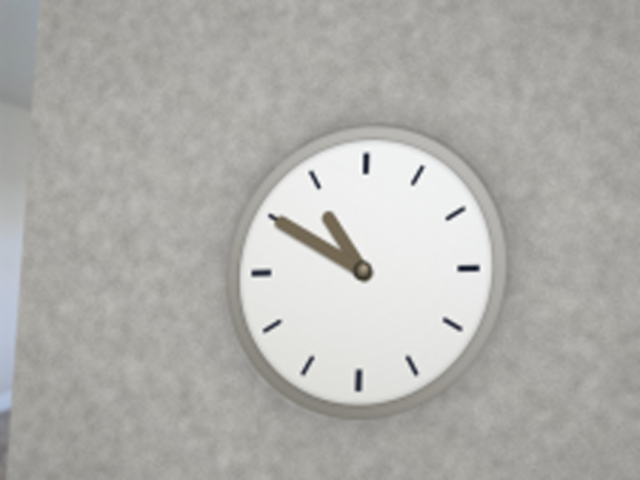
**10:50**
